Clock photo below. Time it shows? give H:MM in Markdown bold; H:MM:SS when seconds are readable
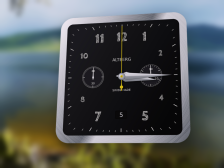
**3:15**
